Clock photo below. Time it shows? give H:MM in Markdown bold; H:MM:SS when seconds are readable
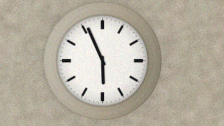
**5:56**
